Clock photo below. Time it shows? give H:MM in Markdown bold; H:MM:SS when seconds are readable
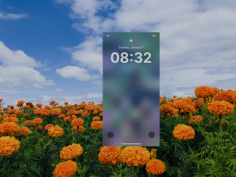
**8:32**
